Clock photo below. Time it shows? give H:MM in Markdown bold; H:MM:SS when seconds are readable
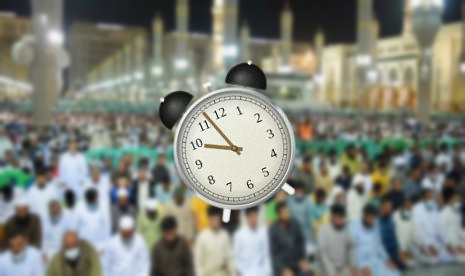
**9:57**
